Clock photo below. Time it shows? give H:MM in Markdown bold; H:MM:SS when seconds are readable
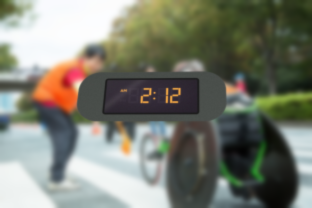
**2:12**
